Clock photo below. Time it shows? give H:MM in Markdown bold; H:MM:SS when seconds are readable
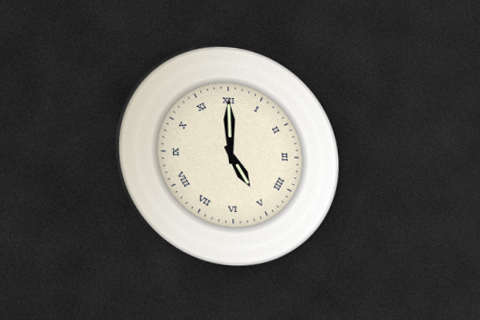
**5:00**
